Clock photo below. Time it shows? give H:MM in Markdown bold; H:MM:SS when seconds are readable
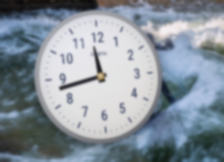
**11:43**
